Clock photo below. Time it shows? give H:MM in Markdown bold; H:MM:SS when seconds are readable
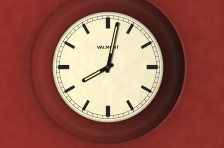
**8:02**
